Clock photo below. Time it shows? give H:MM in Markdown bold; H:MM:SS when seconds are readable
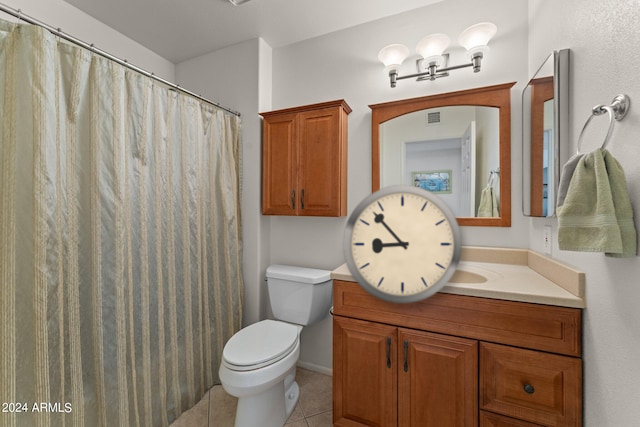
**8:53**
